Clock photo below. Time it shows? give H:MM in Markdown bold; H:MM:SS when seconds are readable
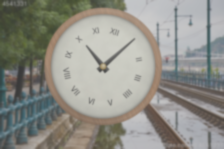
**10:05**
